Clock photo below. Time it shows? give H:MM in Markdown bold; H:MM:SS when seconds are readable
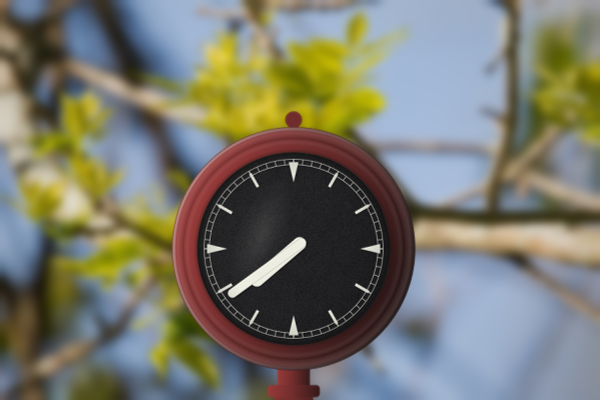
**7:39**
